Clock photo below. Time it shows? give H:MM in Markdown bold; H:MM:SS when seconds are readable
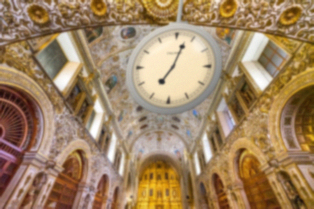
**7:03**
